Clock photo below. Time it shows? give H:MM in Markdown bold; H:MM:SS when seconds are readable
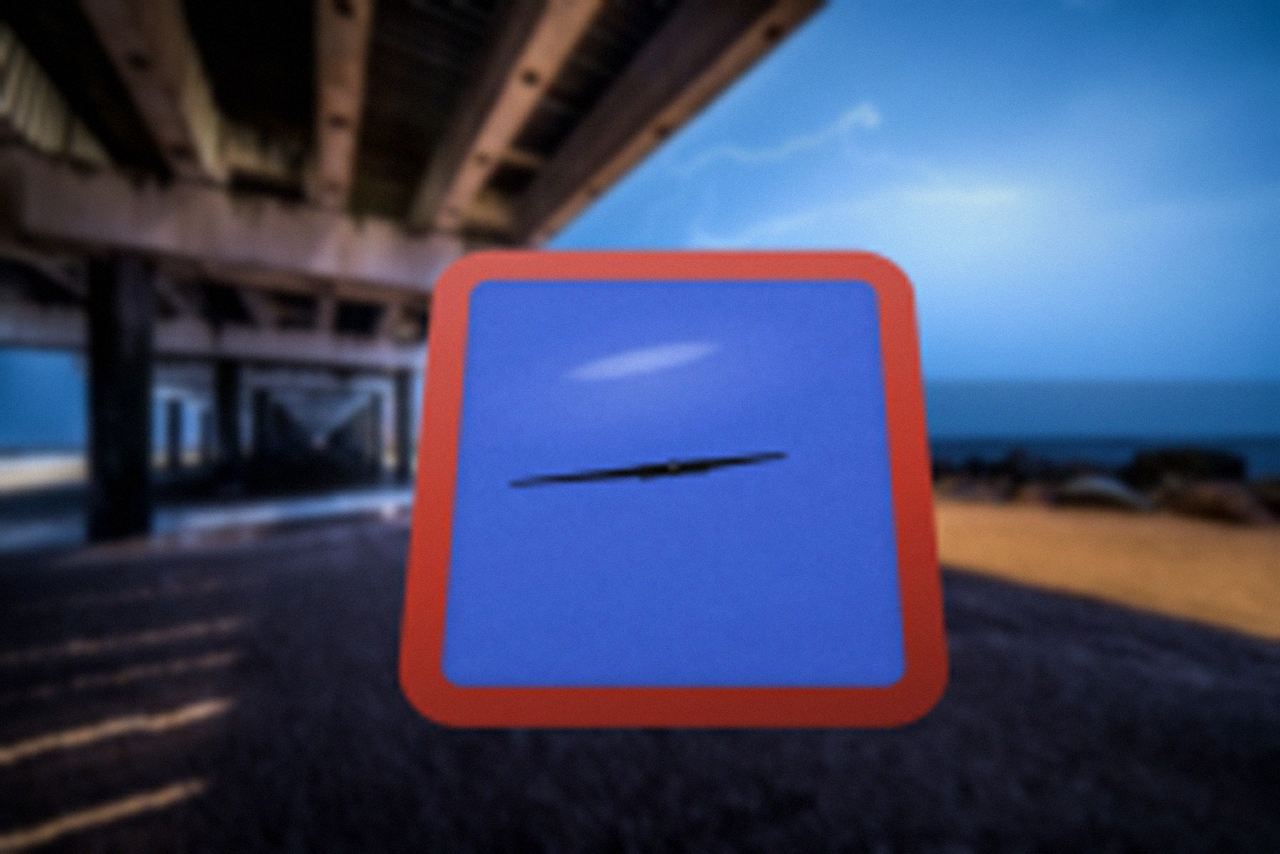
**2:44**
